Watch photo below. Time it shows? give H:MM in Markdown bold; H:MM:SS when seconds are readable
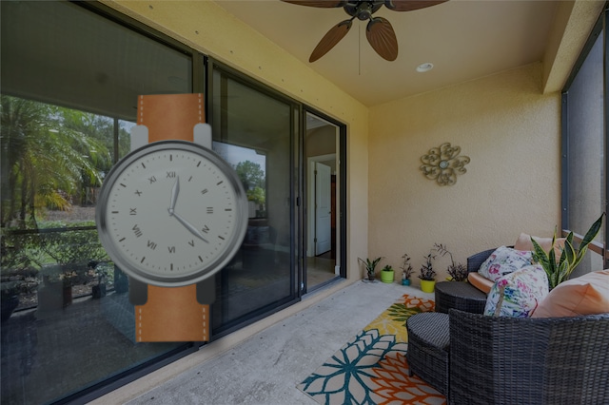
**12:22**
